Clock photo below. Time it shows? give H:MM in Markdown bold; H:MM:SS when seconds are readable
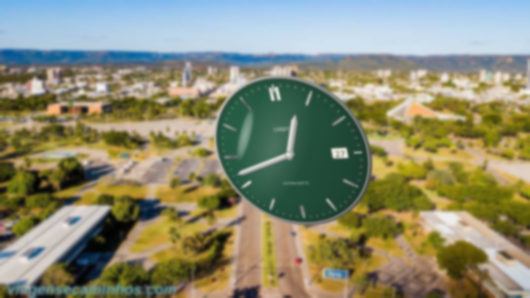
**12:42**
